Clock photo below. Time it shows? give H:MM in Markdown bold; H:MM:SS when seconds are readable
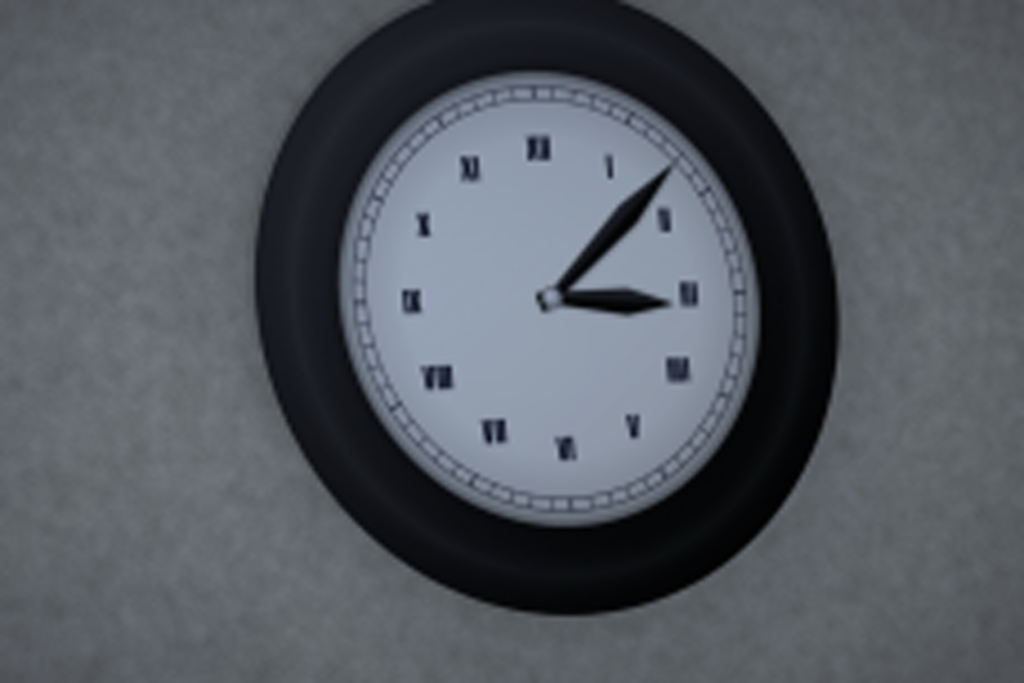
**3:08**
